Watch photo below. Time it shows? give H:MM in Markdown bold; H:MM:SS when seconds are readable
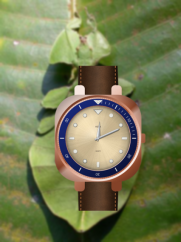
**12:11**
